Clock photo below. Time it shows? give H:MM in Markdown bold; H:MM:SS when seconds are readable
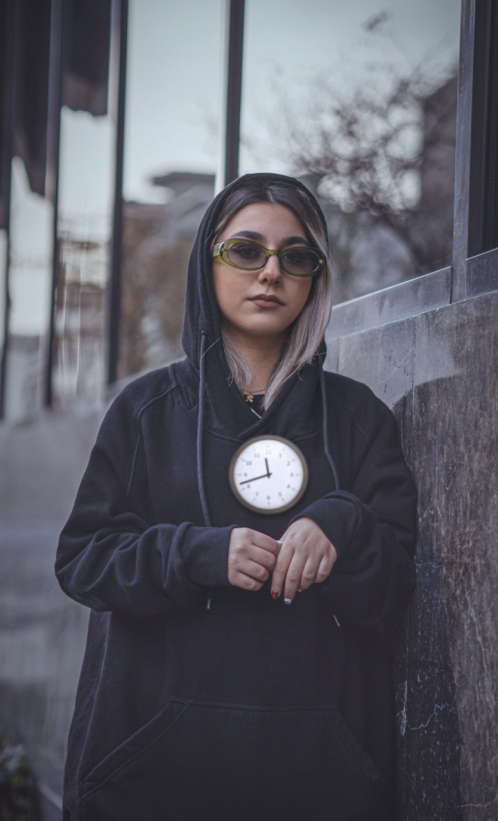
**11:42**
